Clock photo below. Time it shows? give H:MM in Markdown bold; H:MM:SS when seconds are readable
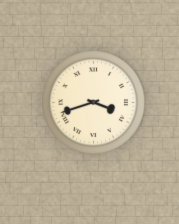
**3:42**
